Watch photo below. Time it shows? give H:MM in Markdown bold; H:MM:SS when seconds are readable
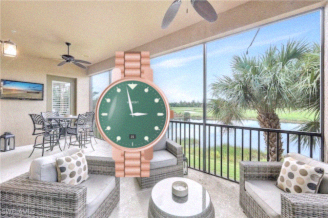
**2:58**
